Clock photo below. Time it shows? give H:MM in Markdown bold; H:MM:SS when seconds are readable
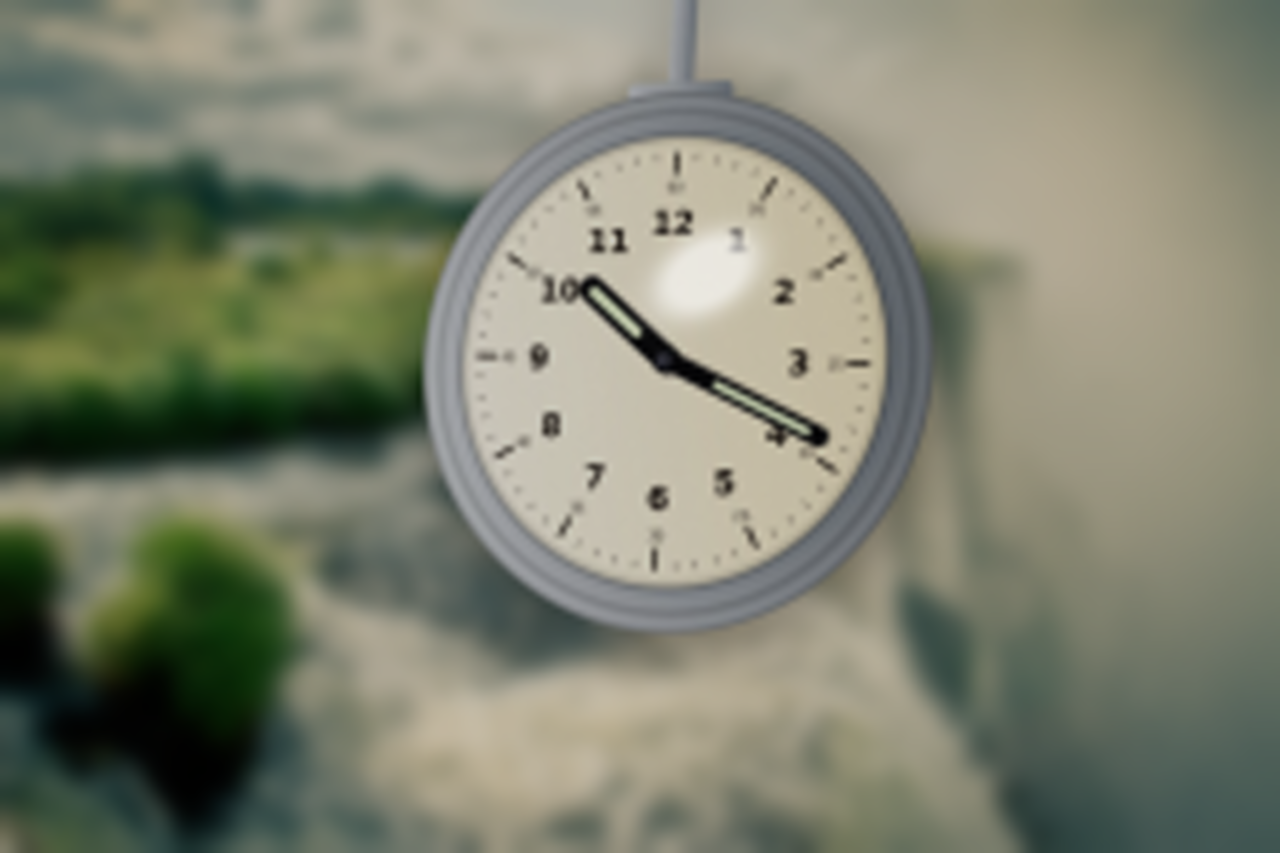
**10:19**
